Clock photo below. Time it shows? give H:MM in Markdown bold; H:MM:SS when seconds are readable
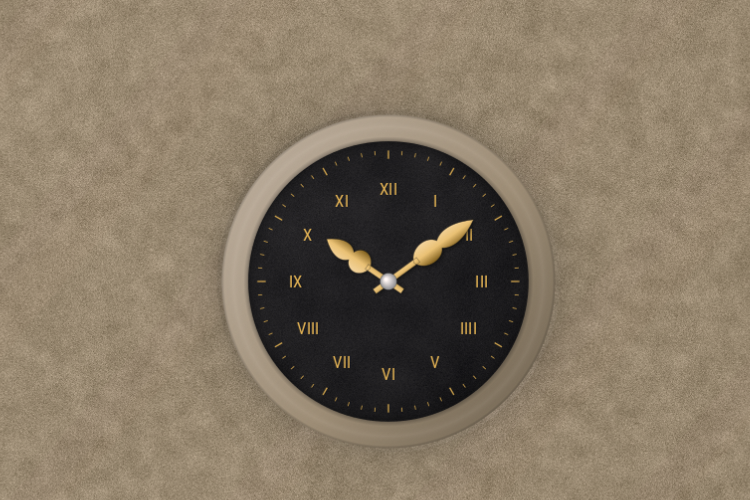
**10:09**
